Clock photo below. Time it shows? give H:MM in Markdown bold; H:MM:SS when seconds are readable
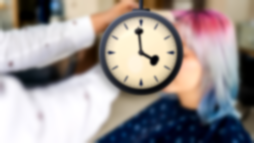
**3:59**
